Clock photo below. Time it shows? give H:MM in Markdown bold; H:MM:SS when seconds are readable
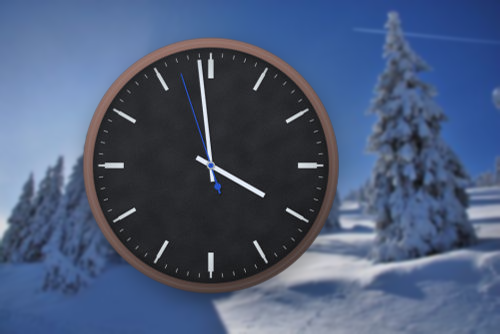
**3:58:57**
